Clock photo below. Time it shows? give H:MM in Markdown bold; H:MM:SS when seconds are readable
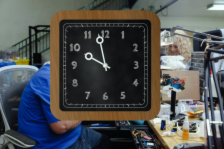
**9:58**
